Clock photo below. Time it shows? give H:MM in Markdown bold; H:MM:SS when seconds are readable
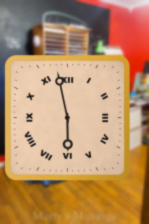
**5:58**
